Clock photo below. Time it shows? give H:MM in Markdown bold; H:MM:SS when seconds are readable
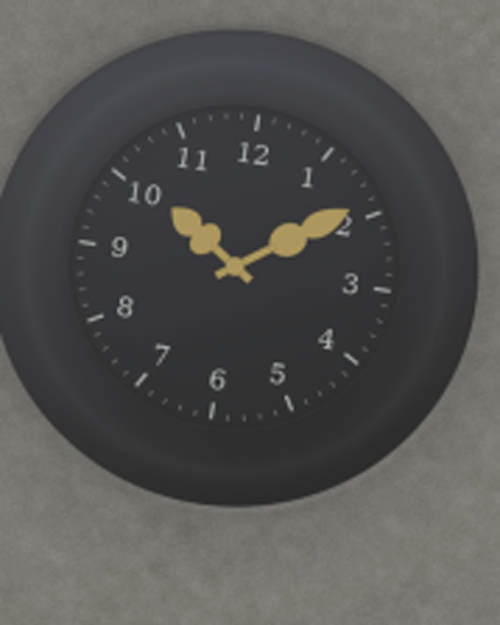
**10:09**
